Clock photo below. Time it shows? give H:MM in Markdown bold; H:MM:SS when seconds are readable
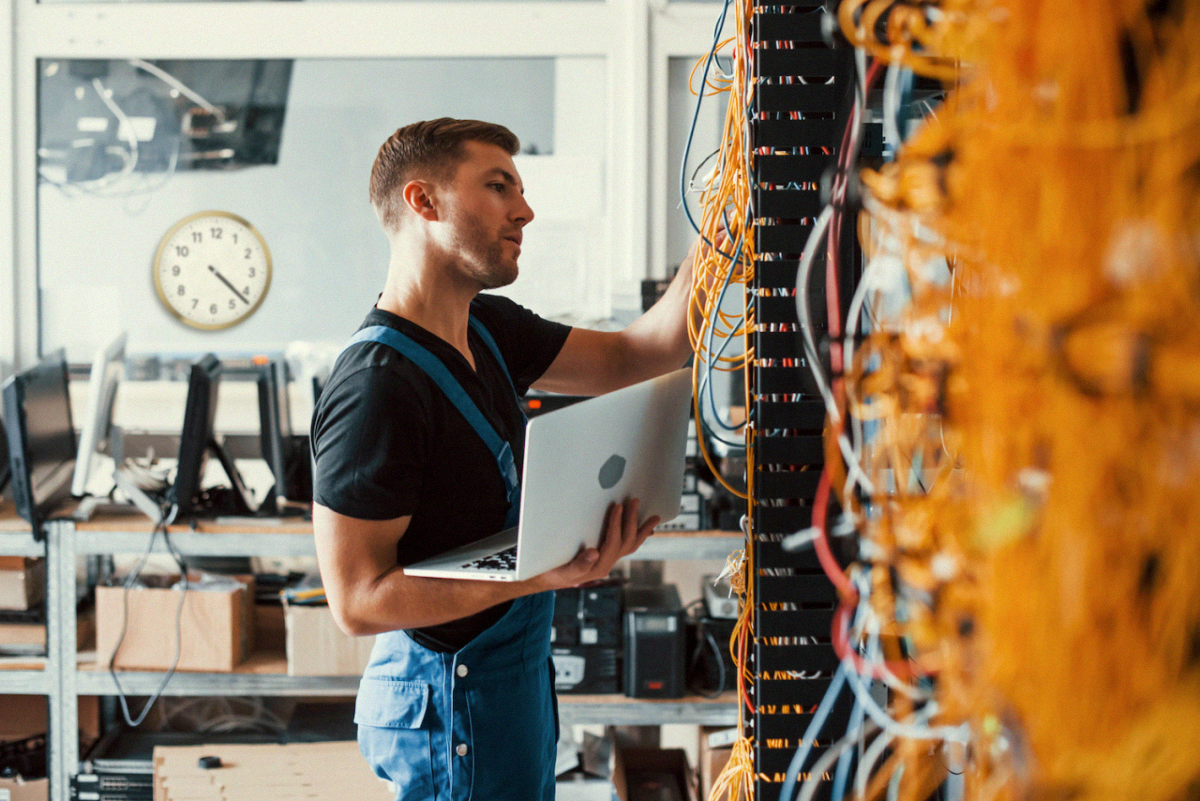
**4:22**
